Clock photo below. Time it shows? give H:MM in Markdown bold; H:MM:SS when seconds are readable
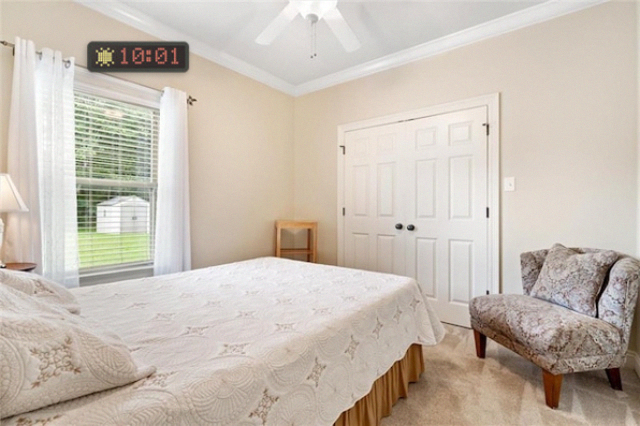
**10:01**
